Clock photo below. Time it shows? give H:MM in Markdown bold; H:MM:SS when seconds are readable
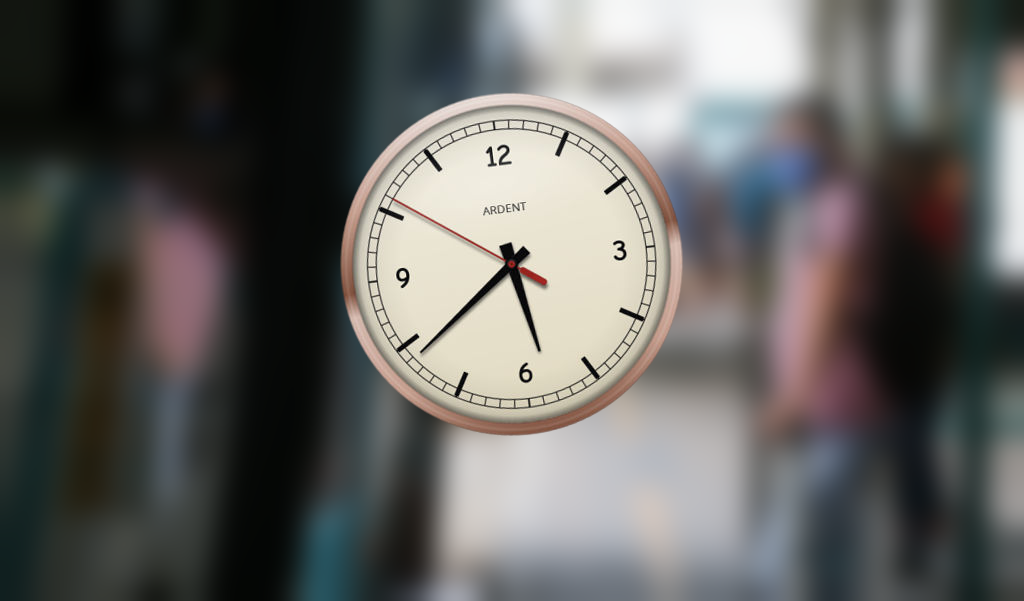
**5:38:51**
